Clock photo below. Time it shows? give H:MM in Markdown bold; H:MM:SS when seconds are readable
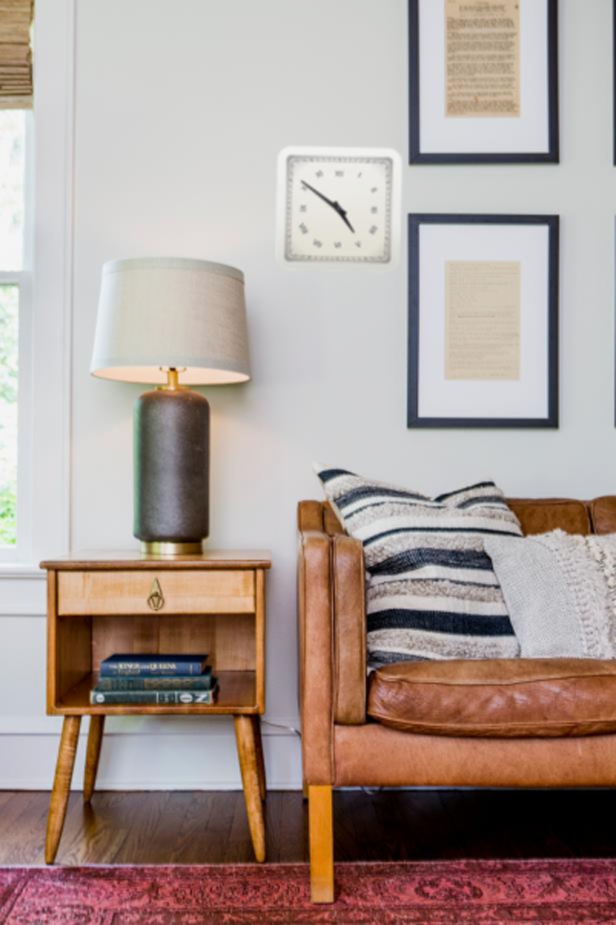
**4:51**
